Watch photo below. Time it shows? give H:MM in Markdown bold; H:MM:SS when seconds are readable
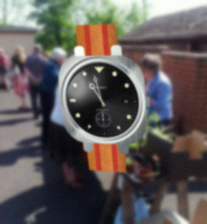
**10:58**
